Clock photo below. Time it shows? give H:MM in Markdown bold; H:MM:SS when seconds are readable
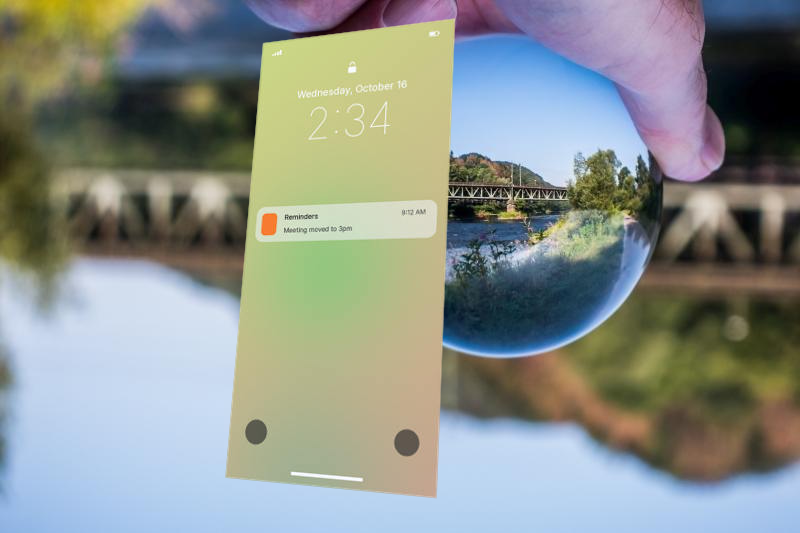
**2:34**
